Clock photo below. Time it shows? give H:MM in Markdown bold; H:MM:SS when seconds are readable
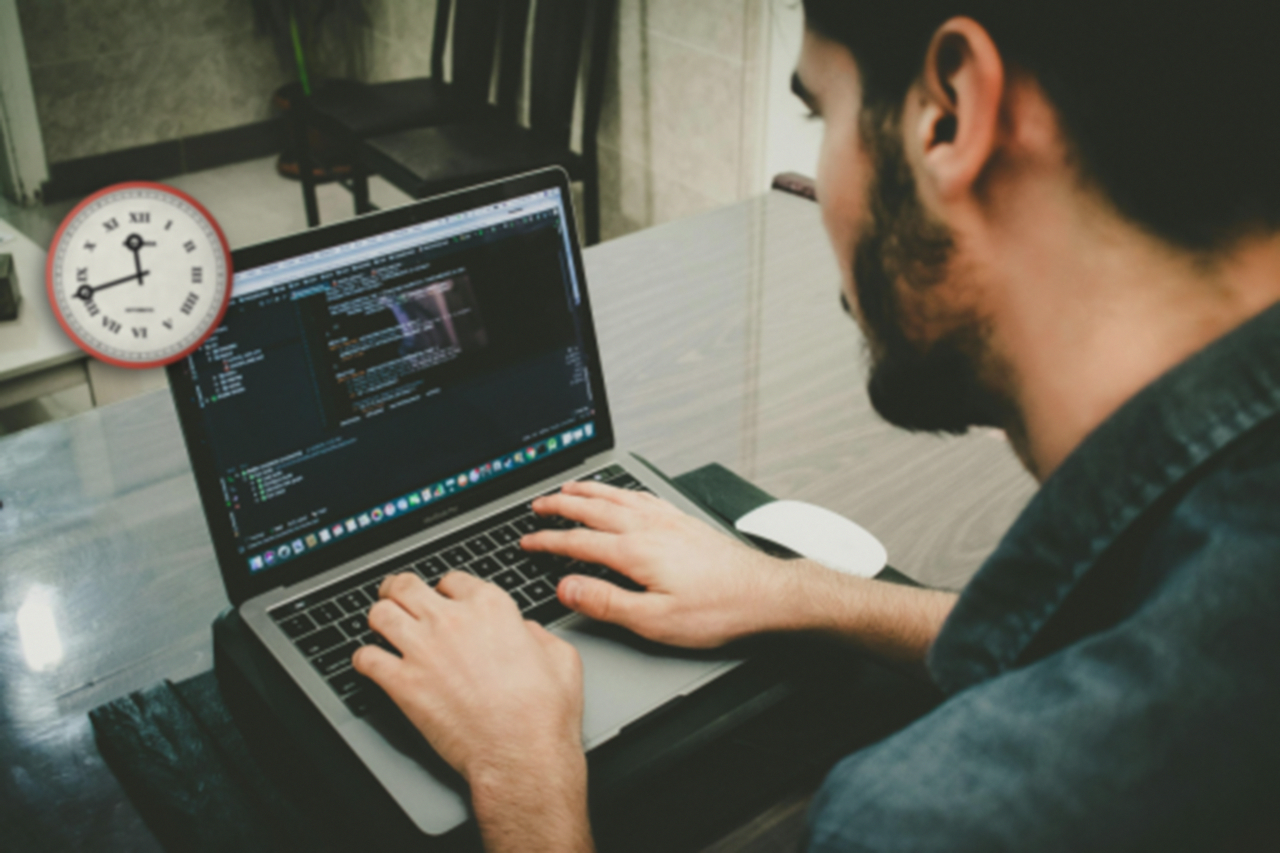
**11:42**
